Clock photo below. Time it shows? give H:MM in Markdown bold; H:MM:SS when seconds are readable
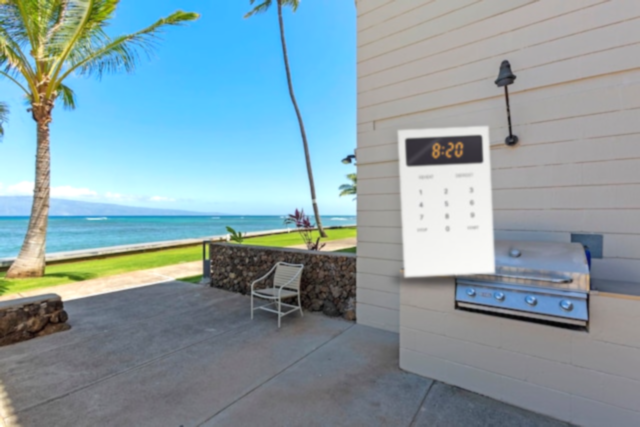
**8:20**
